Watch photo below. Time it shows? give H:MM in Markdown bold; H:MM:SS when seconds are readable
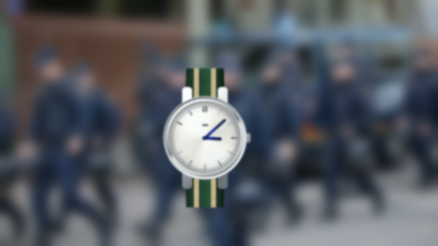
**3:08**
